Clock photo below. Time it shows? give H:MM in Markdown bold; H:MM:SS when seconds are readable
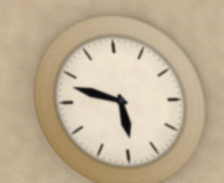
**5:48**
